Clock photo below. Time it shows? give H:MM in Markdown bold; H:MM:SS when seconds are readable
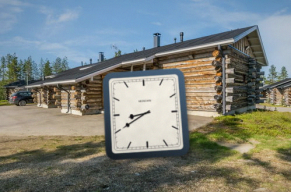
**8:40**
